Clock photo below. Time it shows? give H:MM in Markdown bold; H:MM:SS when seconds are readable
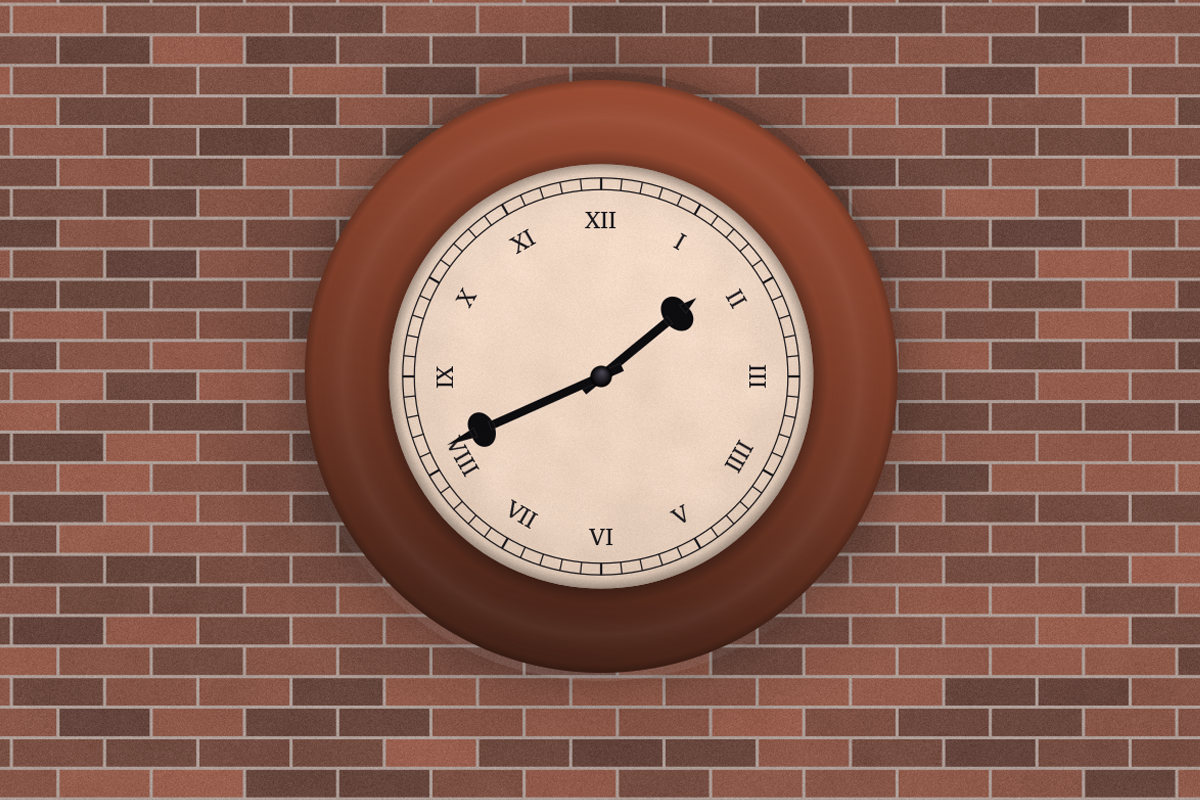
**1:41**
